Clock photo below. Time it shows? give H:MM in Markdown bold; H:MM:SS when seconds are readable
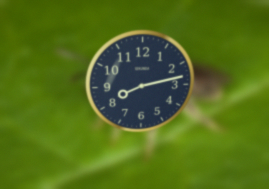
**8:13**
